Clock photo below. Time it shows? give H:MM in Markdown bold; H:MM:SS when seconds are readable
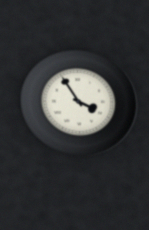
**3:55**
